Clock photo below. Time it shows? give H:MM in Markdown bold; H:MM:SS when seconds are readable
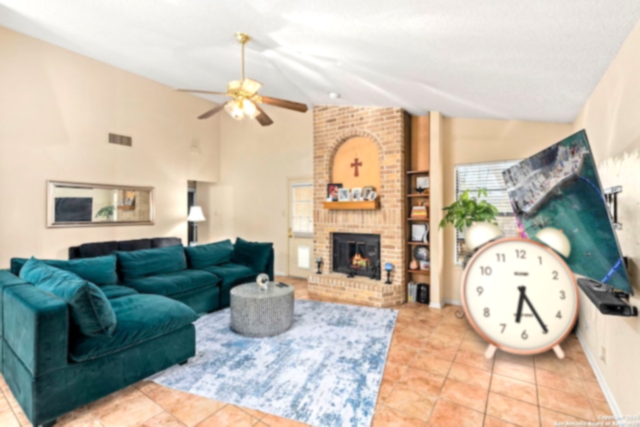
**6:25**
